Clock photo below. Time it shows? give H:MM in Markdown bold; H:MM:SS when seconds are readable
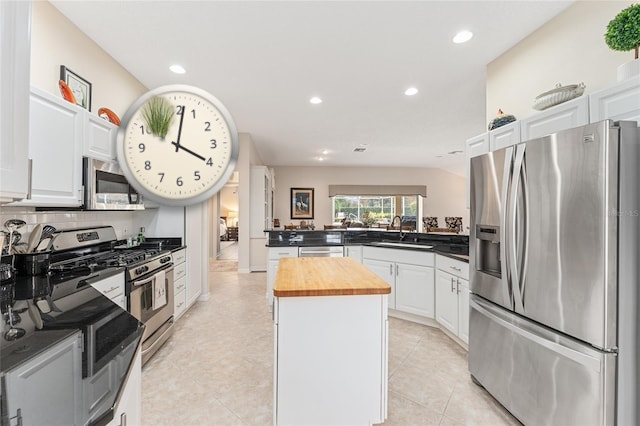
**4:02**
